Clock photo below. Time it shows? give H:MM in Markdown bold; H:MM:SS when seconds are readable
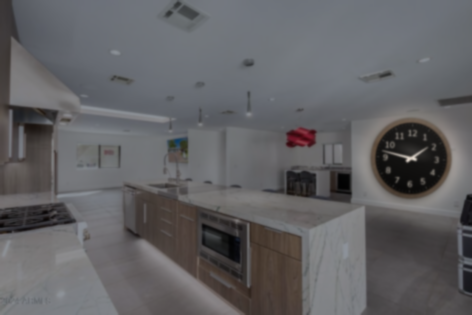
**1:47**
